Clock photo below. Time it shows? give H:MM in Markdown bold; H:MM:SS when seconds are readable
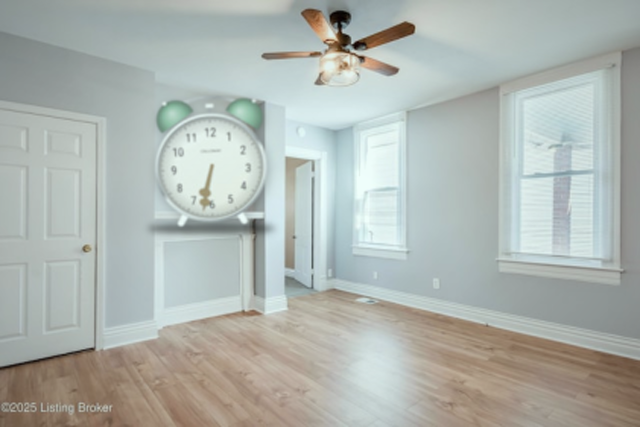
**6:32**
